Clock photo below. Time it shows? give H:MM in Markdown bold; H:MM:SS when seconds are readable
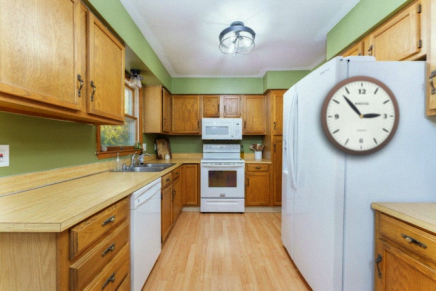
**2:53**
